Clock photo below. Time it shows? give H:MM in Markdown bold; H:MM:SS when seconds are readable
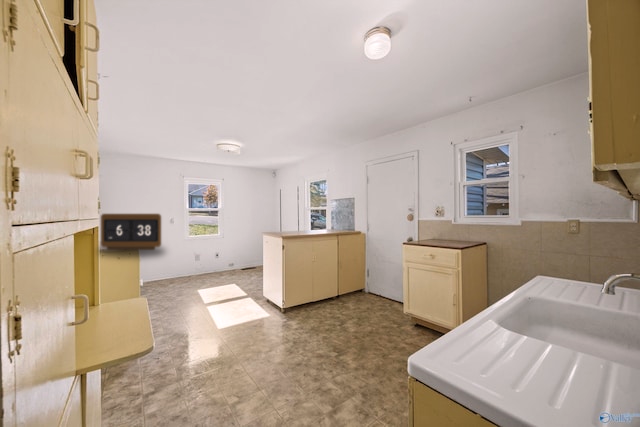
**6:38**
